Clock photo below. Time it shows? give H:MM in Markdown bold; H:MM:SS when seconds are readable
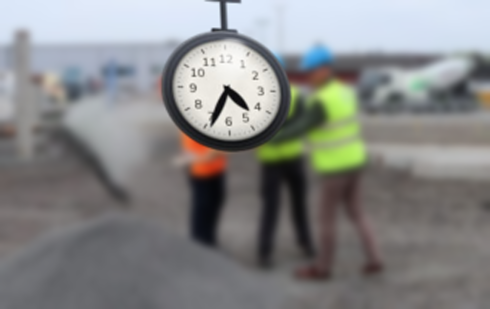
**4:34**
